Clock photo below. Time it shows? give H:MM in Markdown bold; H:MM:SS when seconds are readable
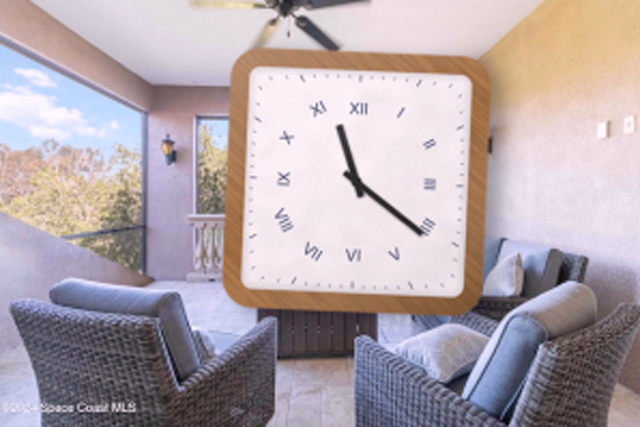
**11:21**
